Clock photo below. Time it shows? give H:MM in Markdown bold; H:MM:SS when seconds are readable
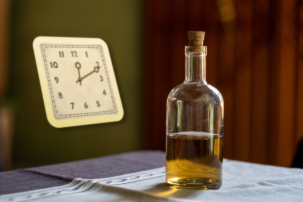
**12:11**
